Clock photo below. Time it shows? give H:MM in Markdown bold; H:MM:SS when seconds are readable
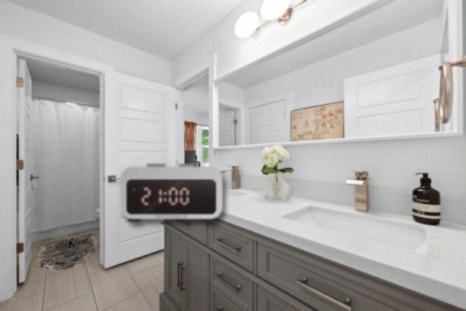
**21:00**
